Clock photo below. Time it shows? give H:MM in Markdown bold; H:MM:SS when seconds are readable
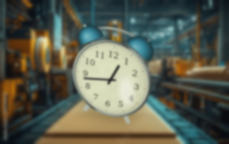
**12:43**
